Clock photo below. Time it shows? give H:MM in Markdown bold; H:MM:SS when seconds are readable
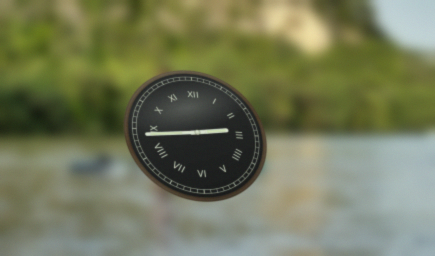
**2:44**
